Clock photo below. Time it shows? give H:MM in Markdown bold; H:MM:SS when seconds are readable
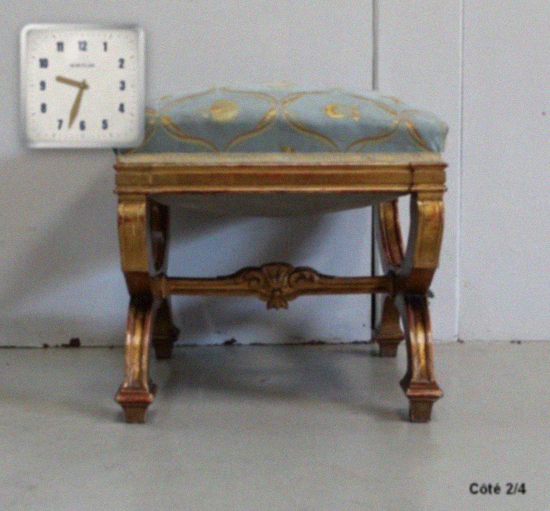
**9:33**
